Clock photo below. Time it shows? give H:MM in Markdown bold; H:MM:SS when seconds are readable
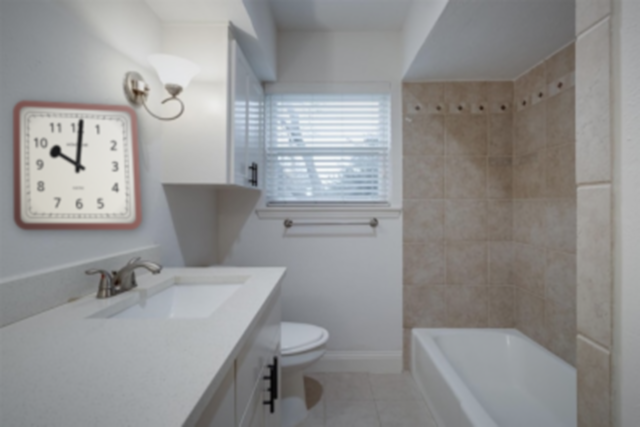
**10:01**
